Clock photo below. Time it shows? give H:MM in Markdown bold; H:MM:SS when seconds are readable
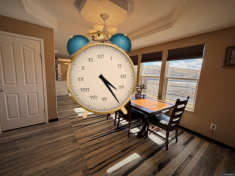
**4:25**
